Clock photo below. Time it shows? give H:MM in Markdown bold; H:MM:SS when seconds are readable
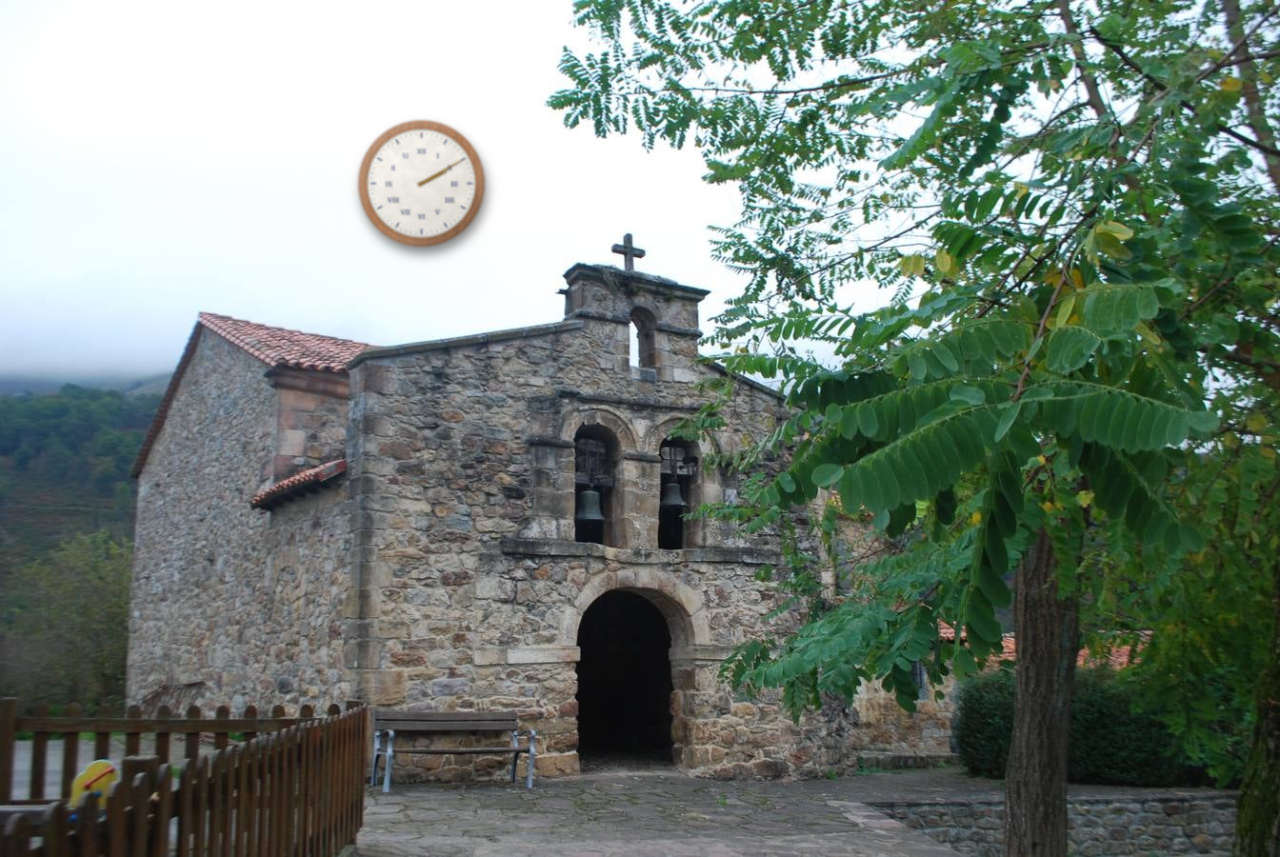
**2:10**
